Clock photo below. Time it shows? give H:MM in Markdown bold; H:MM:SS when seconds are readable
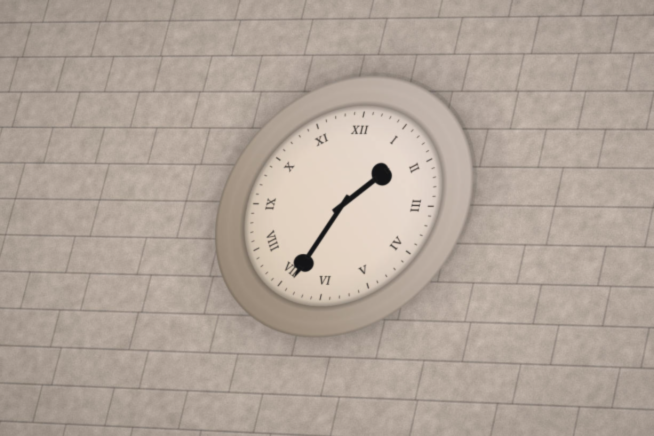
**1:34**
